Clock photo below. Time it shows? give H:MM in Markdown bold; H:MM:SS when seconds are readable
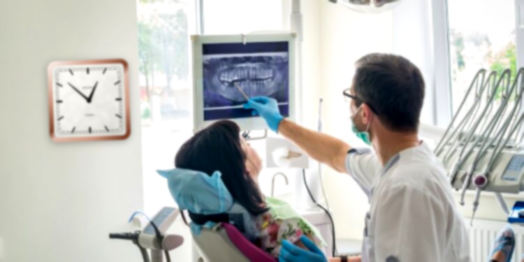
**12:52**
